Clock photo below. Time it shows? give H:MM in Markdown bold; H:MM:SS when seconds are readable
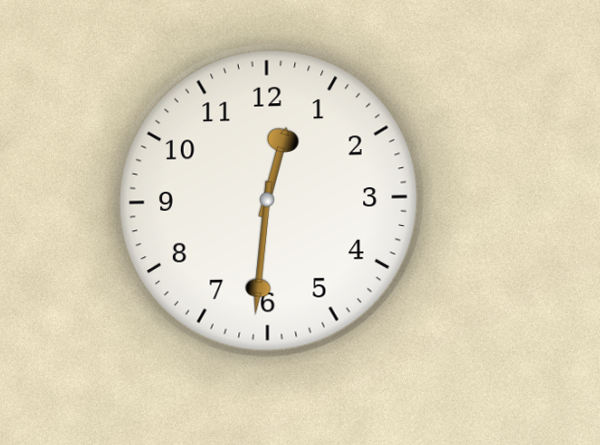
**12:31**
